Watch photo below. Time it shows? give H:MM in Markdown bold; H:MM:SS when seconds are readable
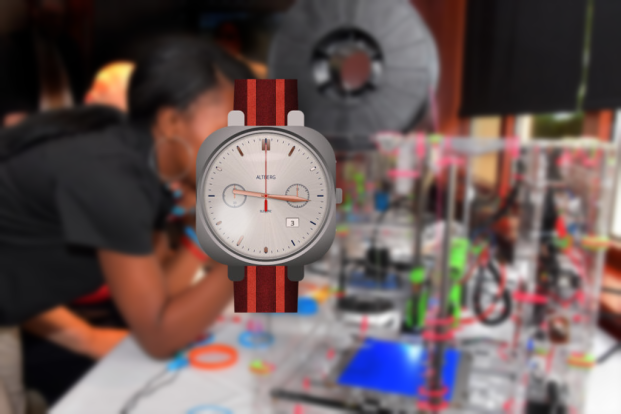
**9:16**
